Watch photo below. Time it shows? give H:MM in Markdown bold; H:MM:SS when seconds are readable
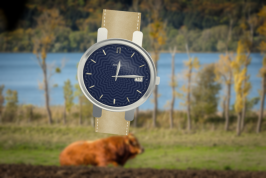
**12:14**
